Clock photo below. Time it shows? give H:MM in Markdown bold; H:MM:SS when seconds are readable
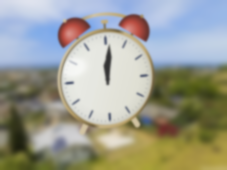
**12:01**
